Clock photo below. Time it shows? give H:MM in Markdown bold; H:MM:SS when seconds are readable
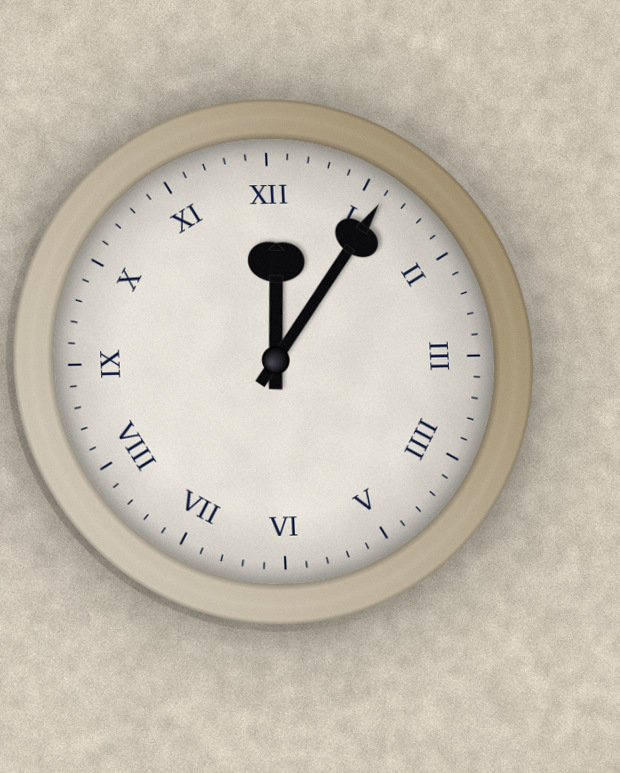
**12:06**
